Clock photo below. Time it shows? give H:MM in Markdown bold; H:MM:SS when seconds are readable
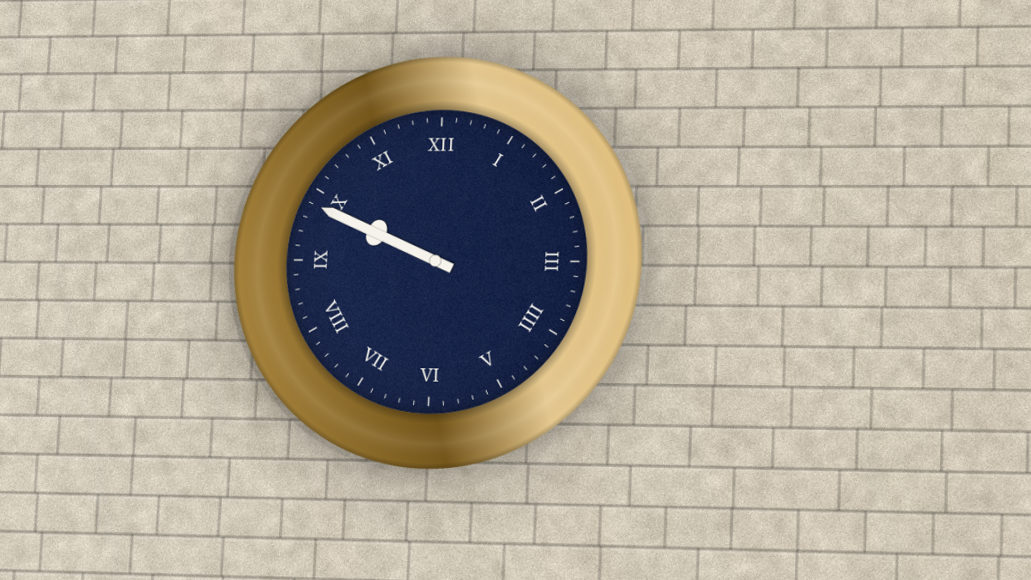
**9:49**
